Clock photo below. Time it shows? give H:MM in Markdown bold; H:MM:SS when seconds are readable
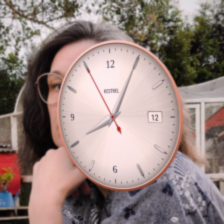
**8:04:55**
